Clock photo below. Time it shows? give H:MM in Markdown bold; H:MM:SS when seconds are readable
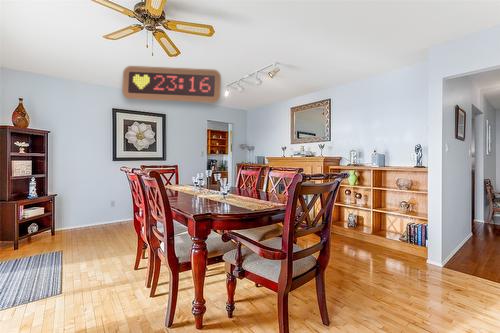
**23:16**
